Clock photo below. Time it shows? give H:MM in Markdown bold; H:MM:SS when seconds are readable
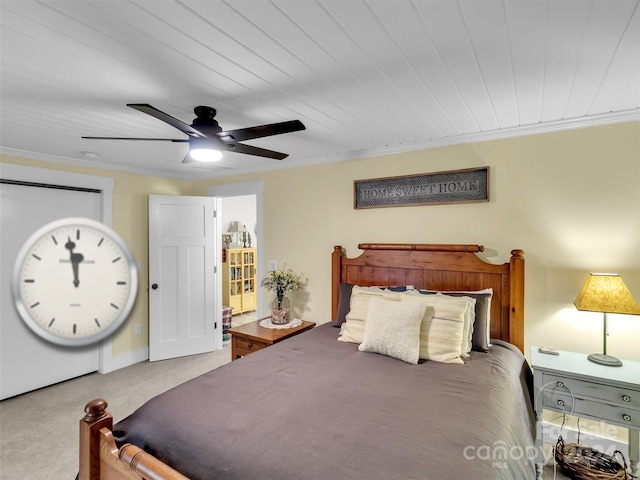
**11:58**
